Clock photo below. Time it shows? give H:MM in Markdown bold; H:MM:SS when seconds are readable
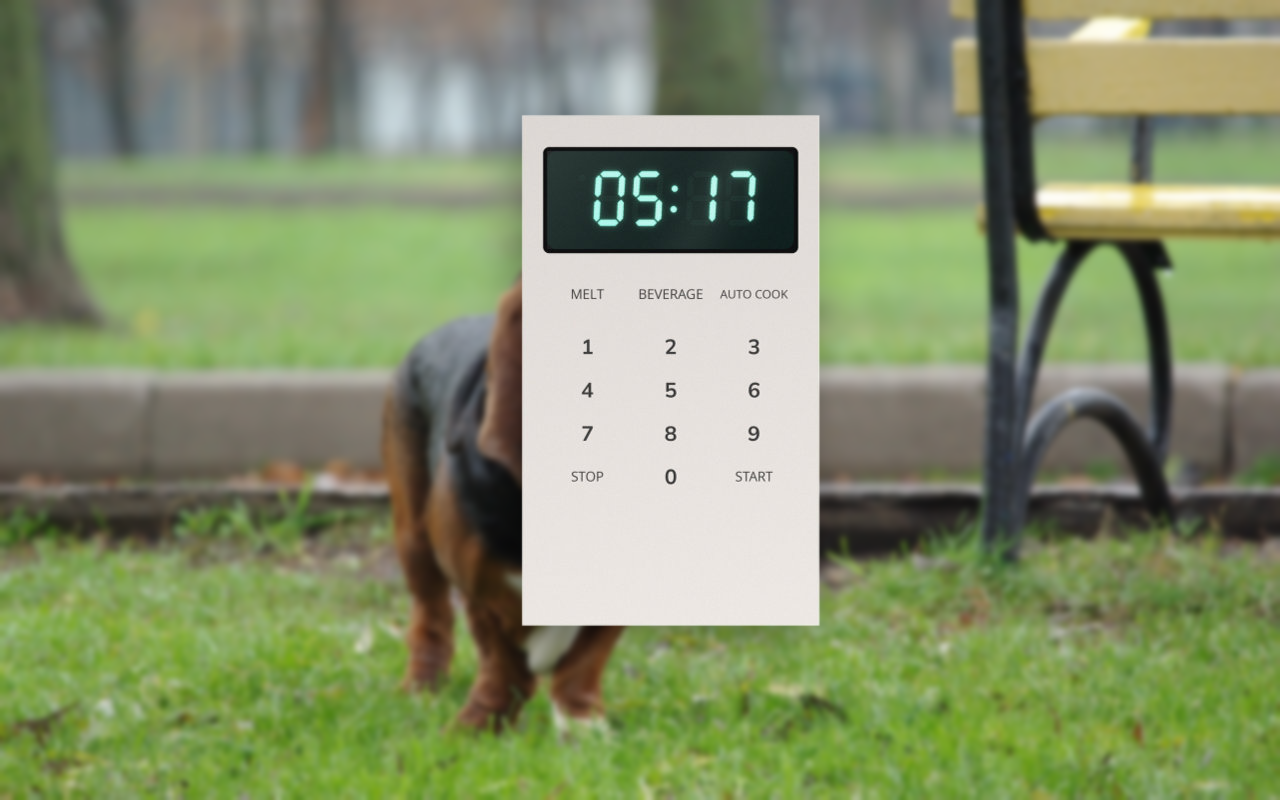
**5:17**
